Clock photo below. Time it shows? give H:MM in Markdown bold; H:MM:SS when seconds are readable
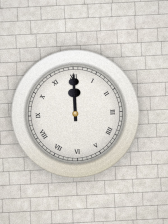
**12:00**
